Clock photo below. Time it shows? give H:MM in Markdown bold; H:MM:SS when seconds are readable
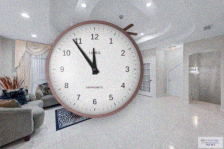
**11:54**
